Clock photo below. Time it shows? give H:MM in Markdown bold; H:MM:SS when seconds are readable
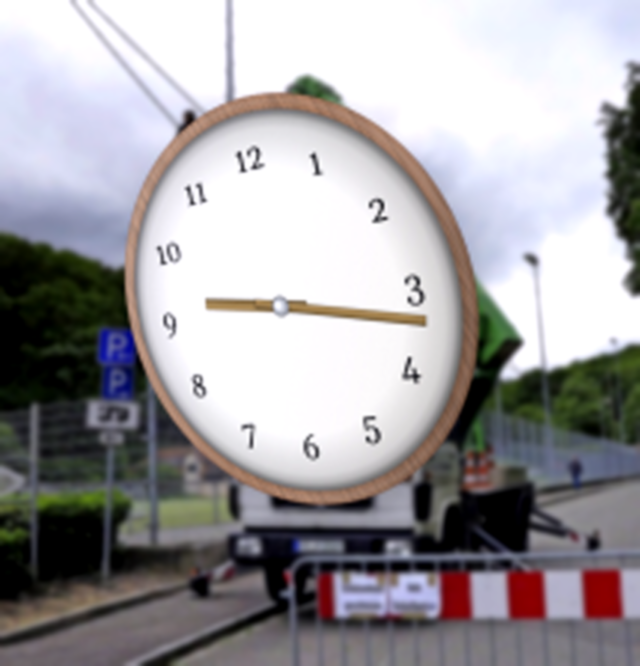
**9:17**
